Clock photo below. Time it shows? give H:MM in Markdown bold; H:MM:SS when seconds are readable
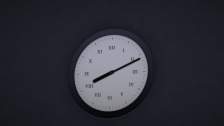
**8:11**
